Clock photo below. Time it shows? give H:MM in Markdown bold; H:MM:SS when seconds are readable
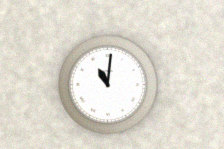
**11:01**
